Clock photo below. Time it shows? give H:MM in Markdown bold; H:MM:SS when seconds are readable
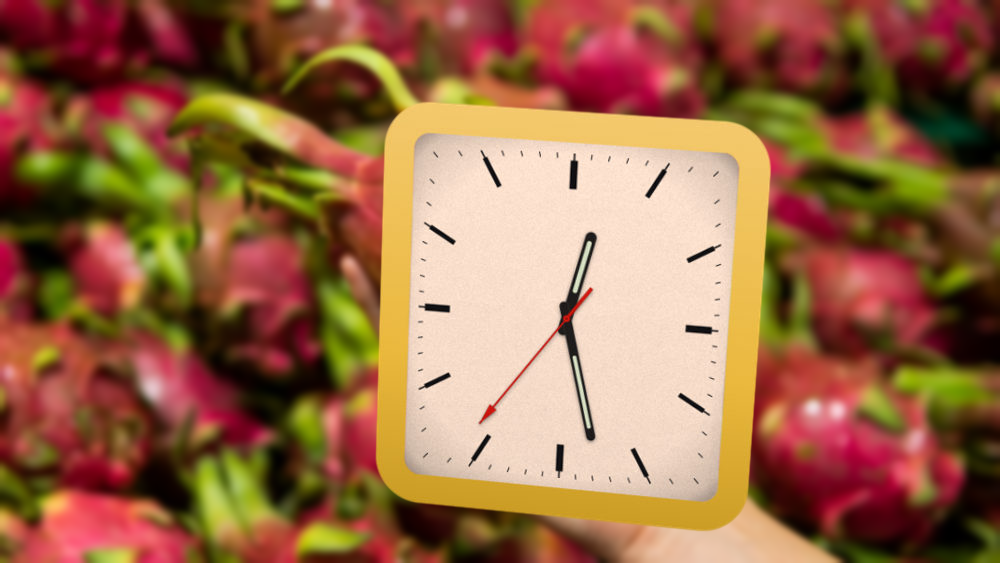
**12:27:36**
